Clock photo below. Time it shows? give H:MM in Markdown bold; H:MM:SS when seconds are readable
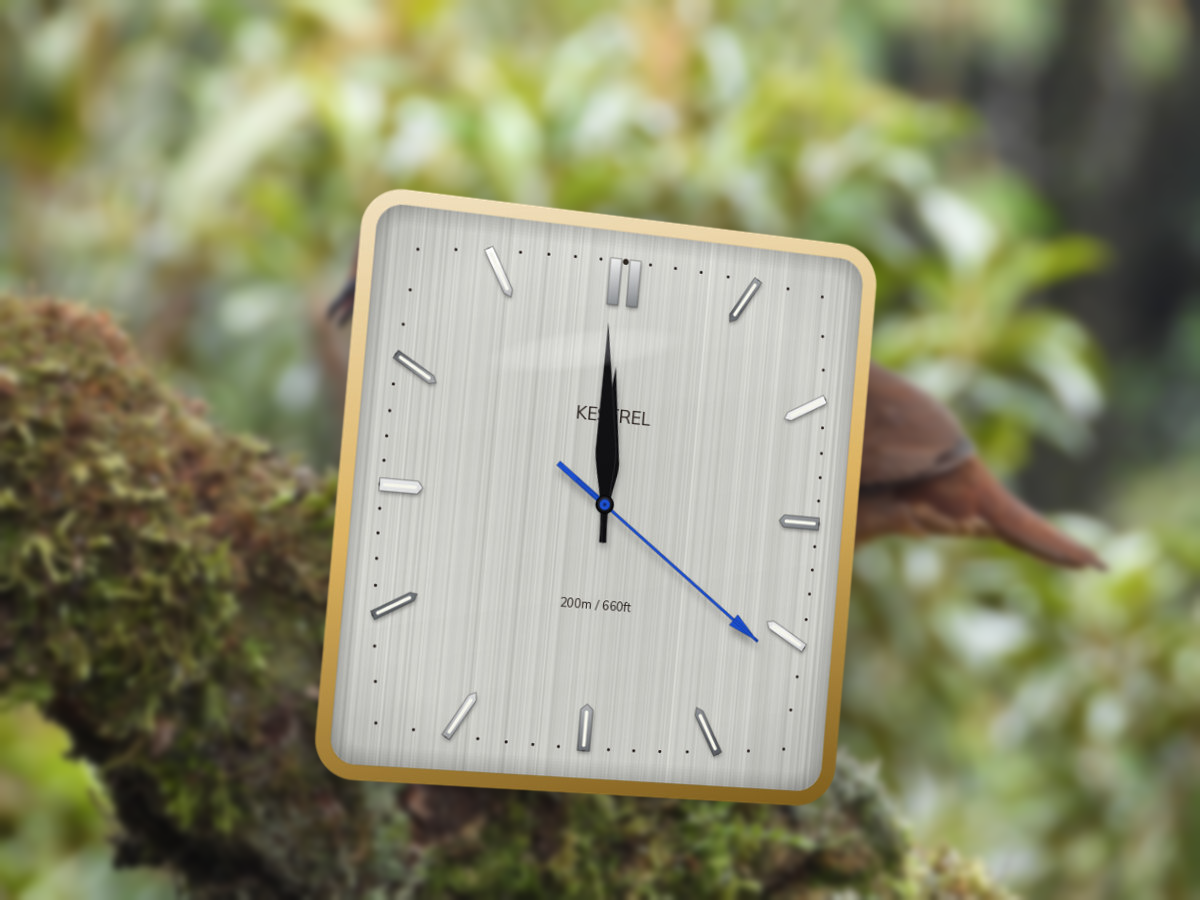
**11:59:21**
